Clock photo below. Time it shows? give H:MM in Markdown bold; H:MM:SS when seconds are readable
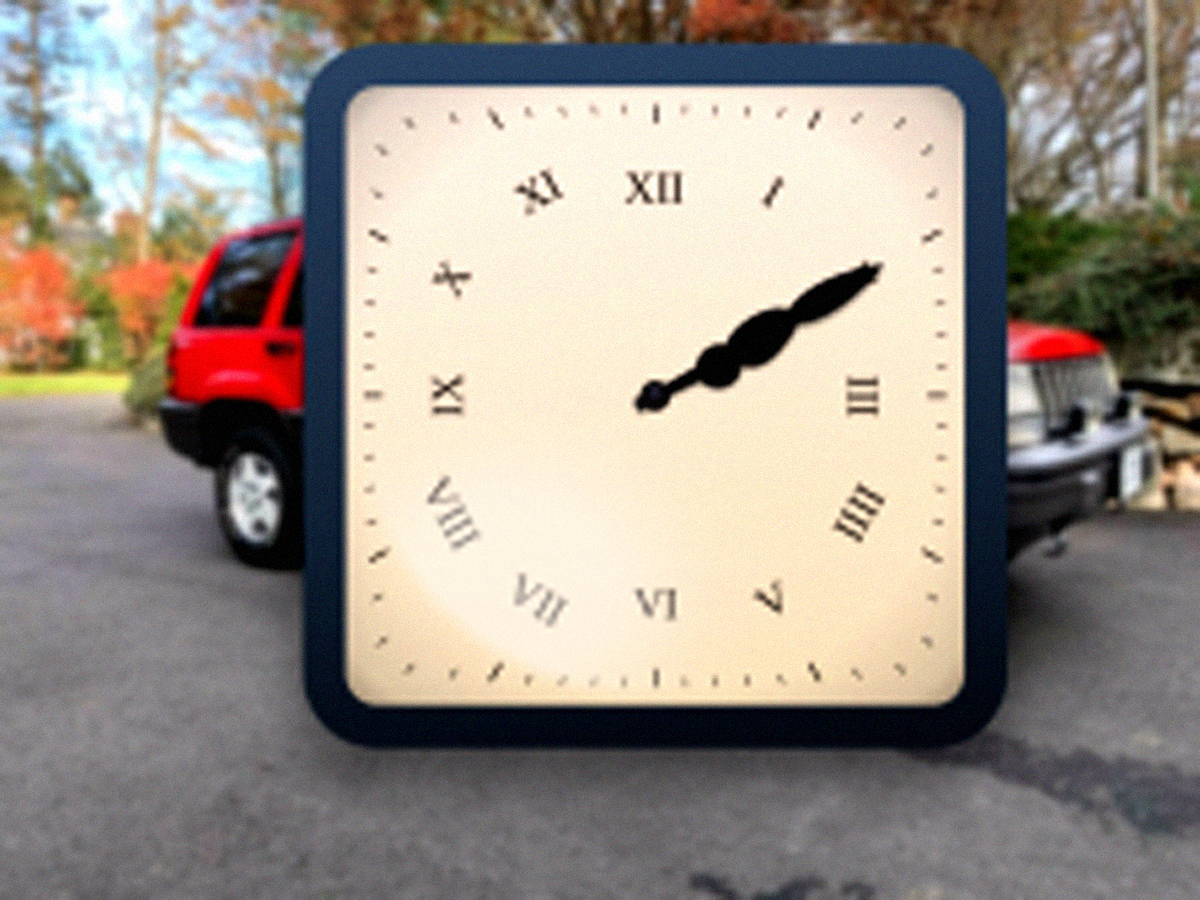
**2:10**
